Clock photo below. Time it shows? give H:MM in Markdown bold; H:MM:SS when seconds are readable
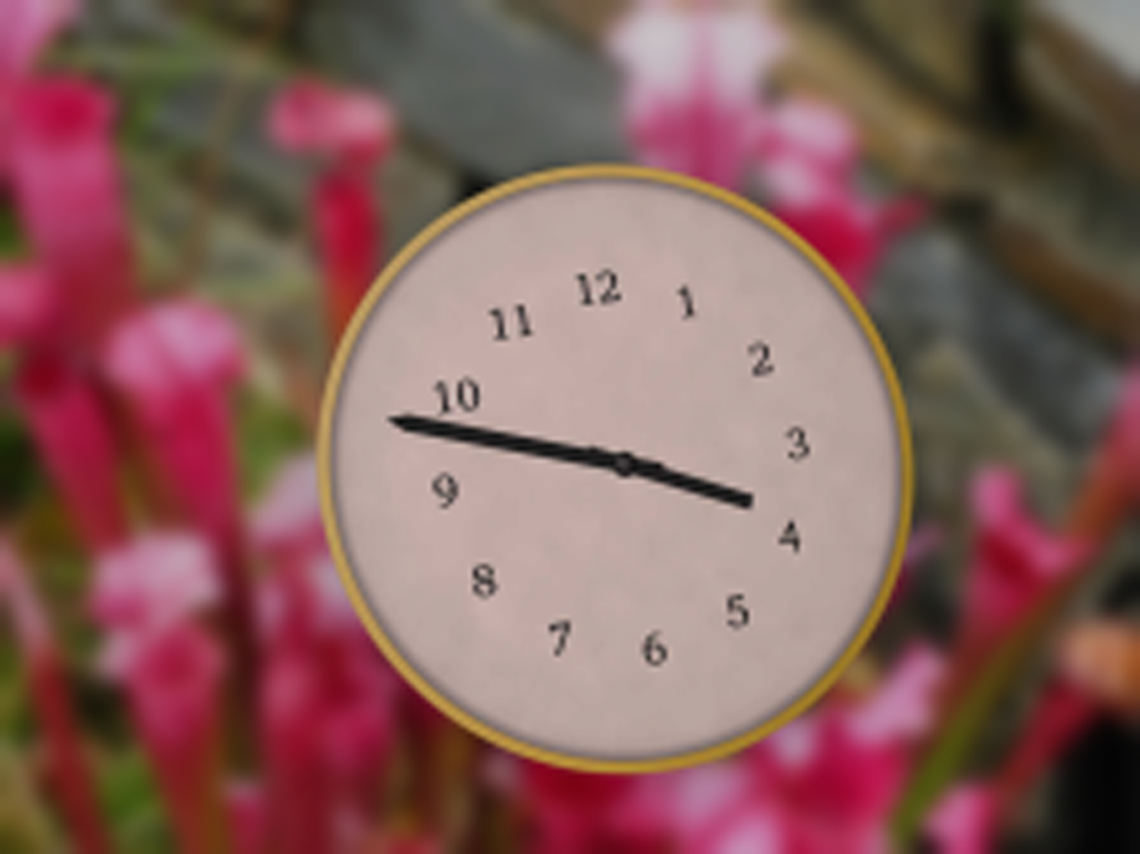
**3:48**
